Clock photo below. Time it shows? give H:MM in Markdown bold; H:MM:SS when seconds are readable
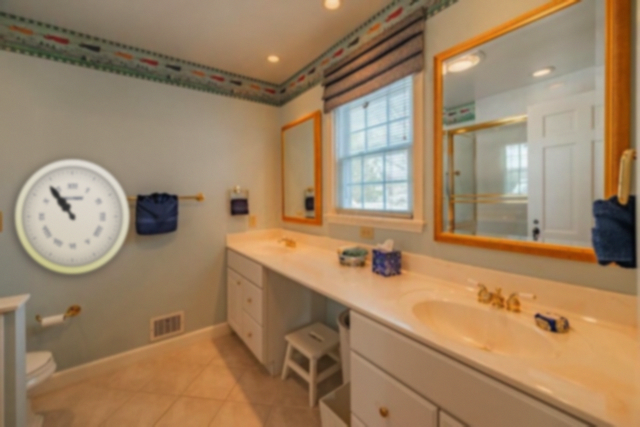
**10:54**
